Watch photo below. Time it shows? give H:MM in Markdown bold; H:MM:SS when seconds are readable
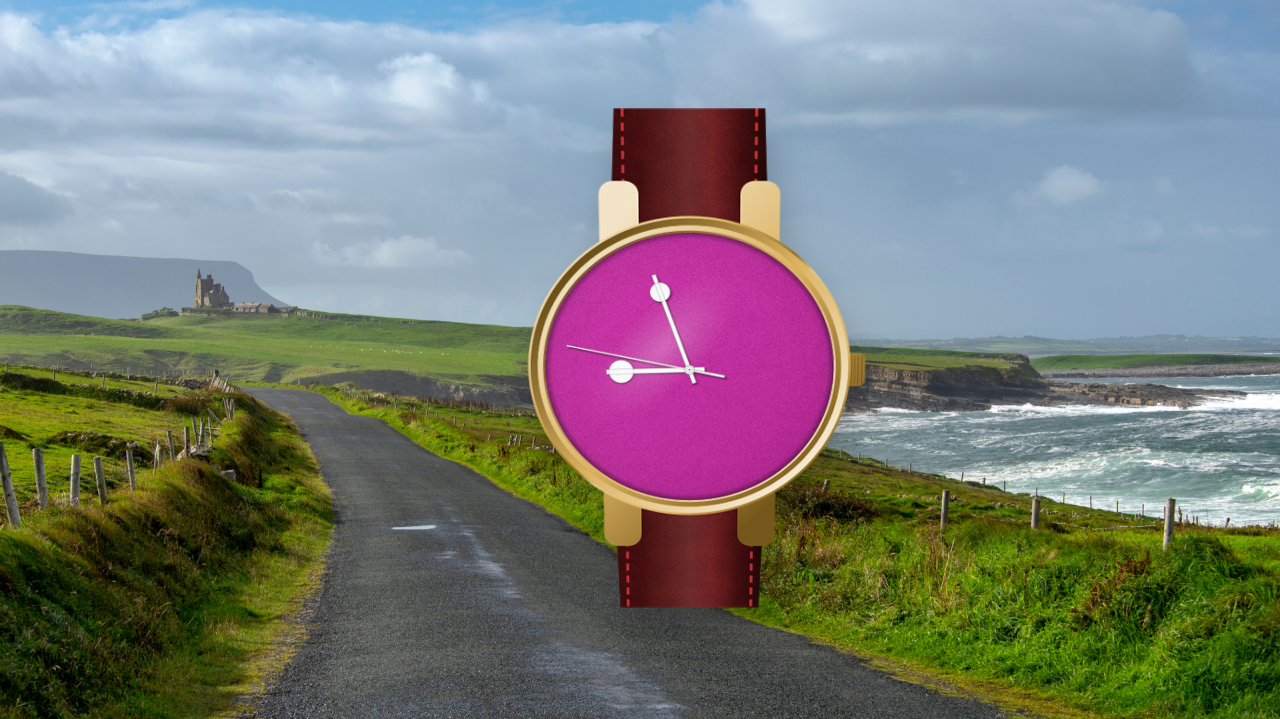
**8:56:47**
